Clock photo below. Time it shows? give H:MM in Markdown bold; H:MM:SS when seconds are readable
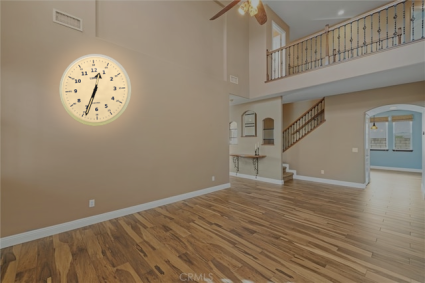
**12:34**
